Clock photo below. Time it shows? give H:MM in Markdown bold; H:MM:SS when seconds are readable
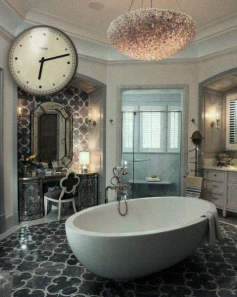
**6:12**
